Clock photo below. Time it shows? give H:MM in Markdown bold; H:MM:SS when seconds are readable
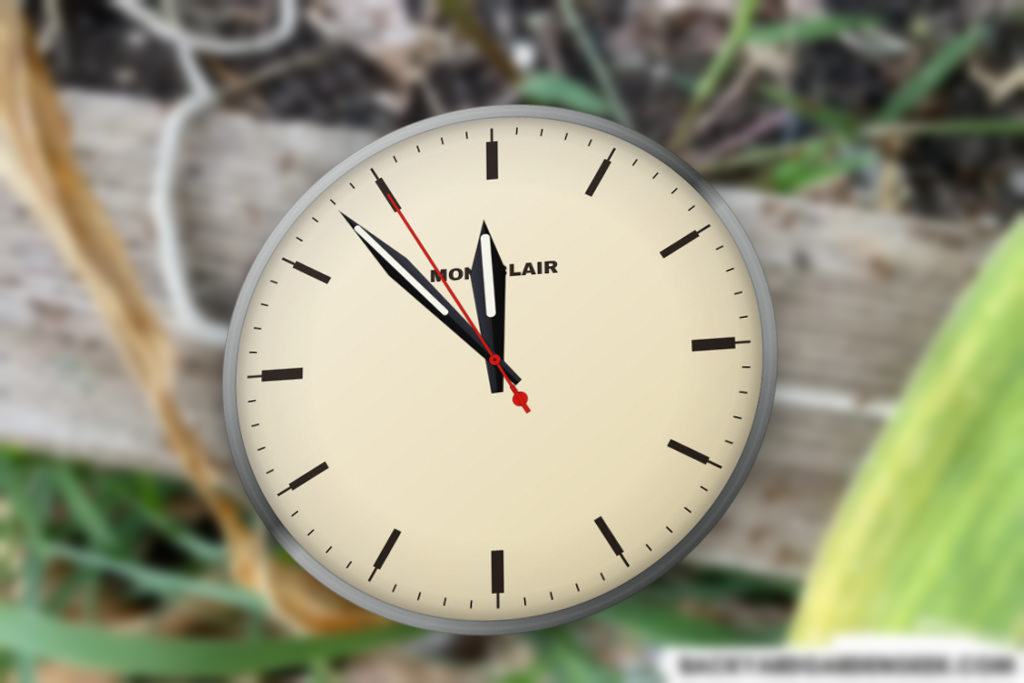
**11:52:55**
